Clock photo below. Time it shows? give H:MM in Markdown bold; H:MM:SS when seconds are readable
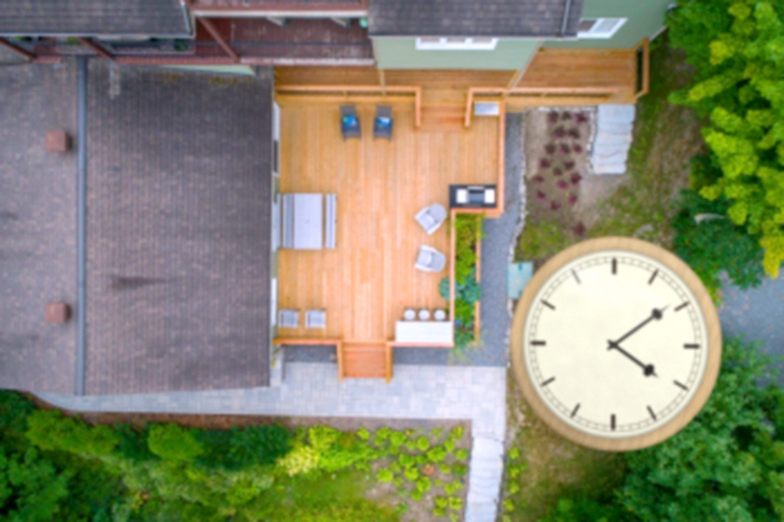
**4:09**
